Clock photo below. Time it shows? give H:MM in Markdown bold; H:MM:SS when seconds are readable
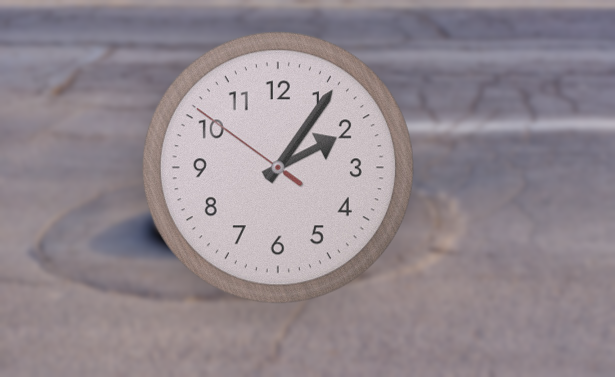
**2:05:51**
